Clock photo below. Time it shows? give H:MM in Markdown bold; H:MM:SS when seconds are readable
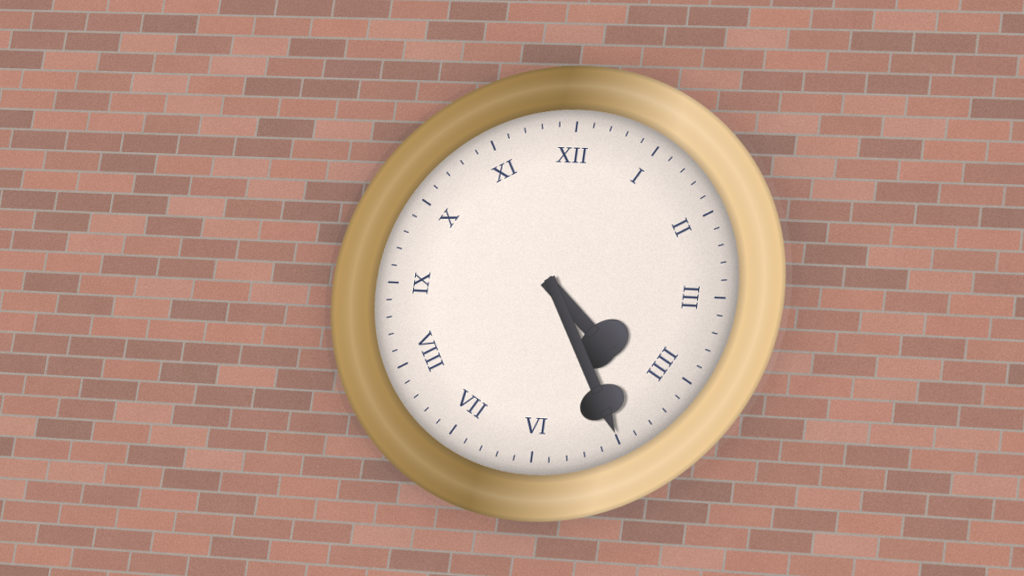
**4:25**
